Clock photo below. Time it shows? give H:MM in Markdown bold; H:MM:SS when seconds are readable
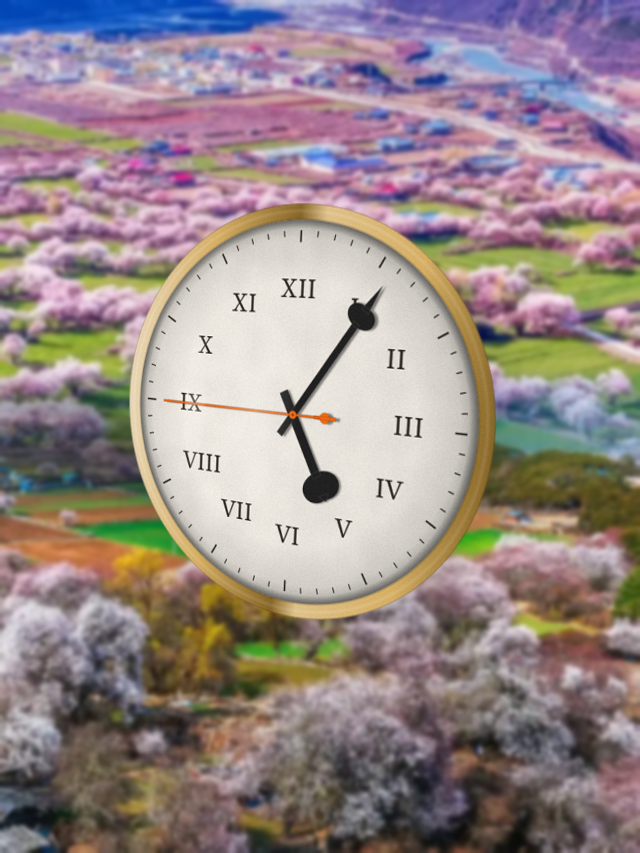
**5:05:45**
